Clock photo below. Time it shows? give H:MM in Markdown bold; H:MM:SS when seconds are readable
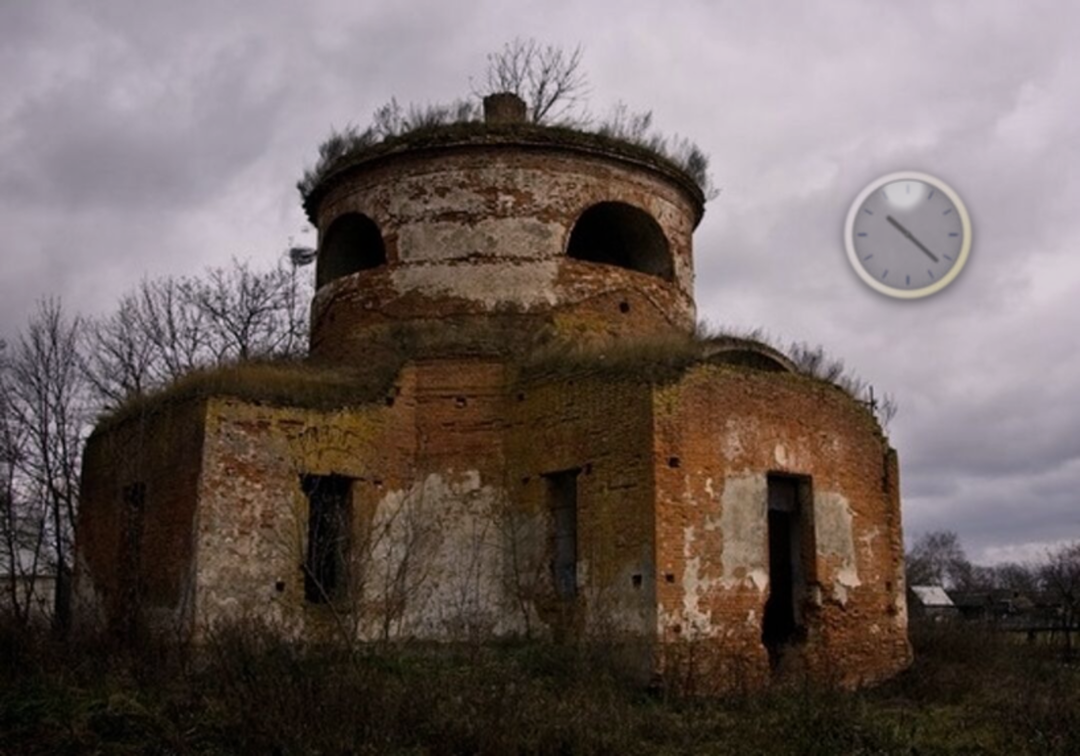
**10:22**
